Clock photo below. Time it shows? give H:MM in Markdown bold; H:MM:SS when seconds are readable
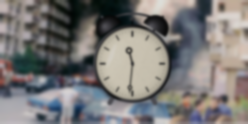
**11:31**
